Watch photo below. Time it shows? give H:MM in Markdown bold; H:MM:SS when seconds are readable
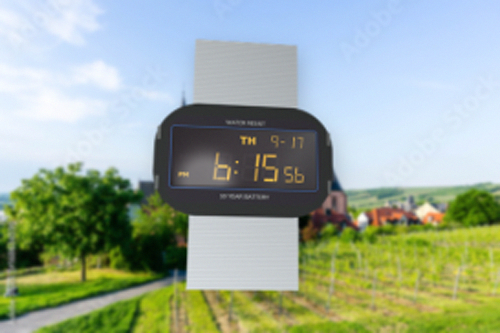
**6:15:56**
